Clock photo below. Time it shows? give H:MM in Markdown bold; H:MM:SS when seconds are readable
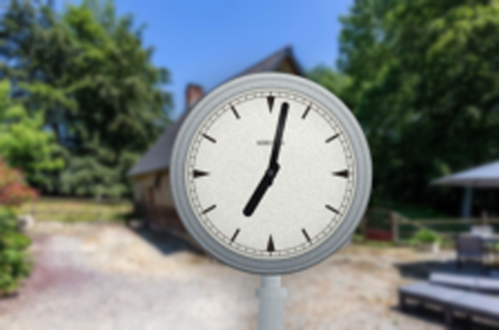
**7:02**
